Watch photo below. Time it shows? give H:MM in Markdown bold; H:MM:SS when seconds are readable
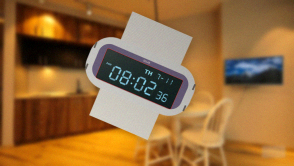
**8:02:36**
